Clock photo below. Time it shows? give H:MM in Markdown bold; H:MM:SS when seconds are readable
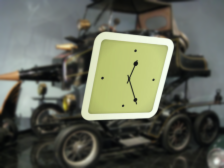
**12:25**
